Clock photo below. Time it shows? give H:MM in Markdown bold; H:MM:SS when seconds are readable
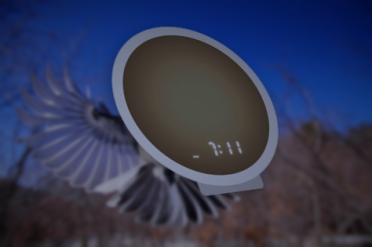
**7:11**
